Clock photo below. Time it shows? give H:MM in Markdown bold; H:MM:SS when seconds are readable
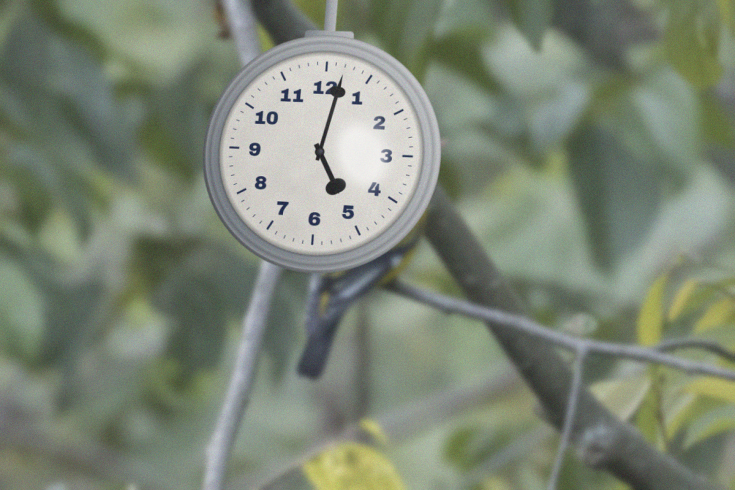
**5:02**
